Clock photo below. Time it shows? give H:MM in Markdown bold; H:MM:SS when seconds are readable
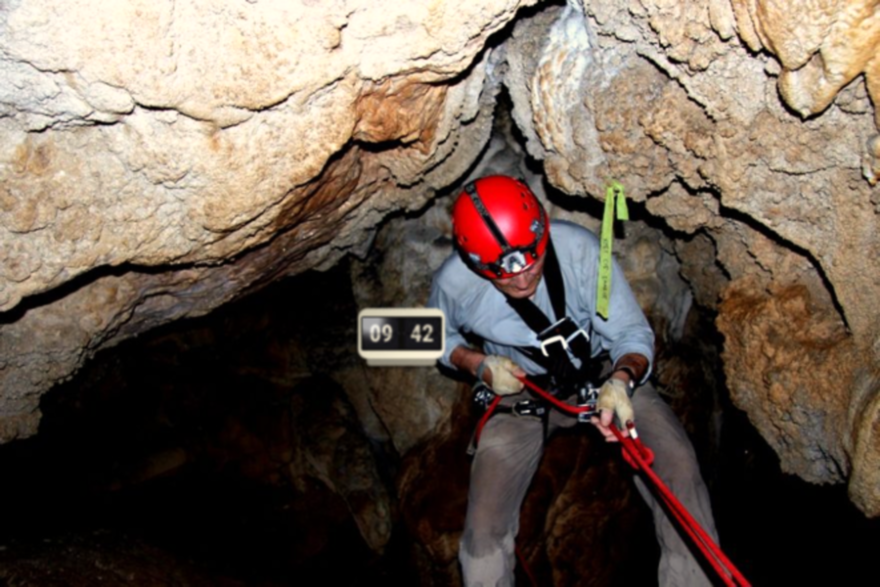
**9:42**
